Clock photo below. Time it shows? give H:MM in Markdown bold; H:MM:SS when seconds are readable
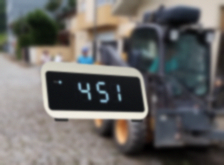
**4:51**
